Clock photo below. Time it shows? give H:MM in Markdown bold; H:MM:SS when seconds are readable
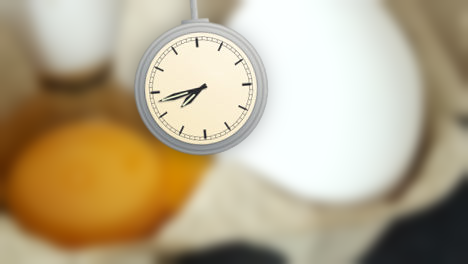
**7:43**
